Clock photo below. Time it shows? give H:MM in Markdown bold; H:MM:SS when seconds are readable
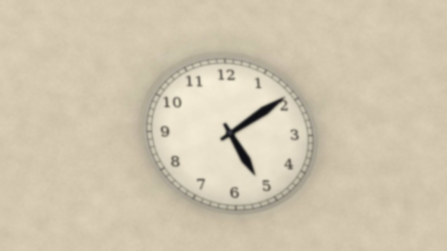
**5:09**
